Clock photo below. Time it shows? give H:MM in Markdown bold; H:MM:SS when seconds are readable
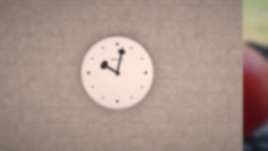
**10:02**
